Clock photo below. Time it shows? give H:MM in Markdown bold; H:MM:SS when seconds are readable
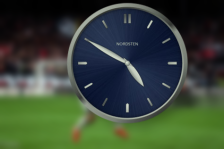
**4:50**
